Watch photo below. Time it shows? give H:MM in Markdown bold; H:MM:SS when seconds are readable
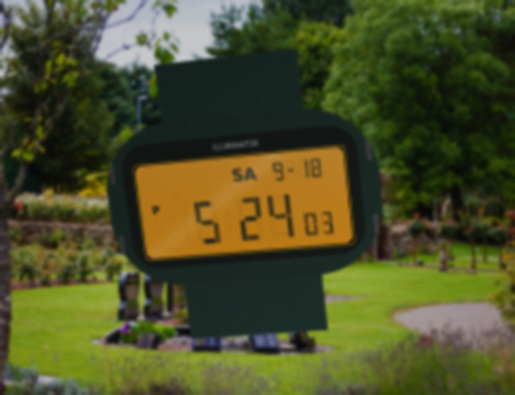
**5:24:03**
